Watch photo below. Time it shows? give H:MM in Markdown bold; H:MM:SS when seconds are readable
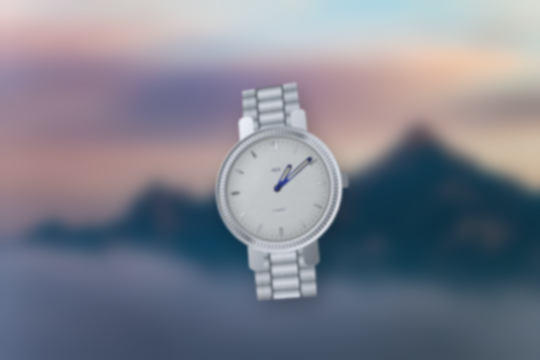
**1:09**
